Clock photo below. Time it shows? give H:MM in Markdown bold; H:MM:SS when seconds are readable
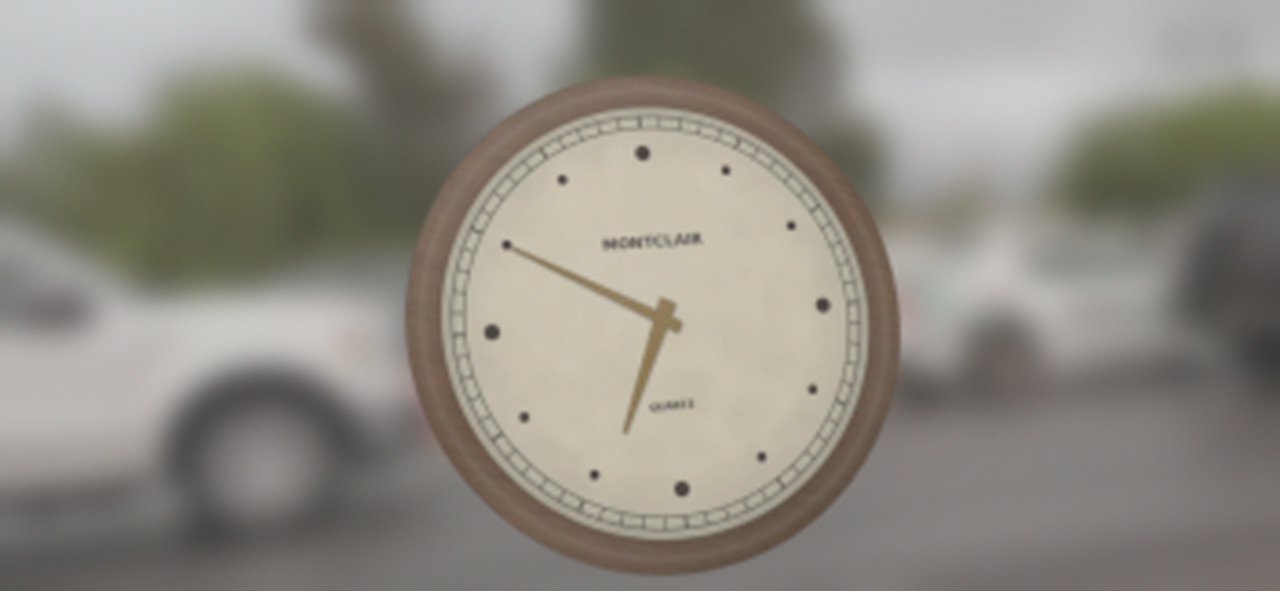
**6:50**
